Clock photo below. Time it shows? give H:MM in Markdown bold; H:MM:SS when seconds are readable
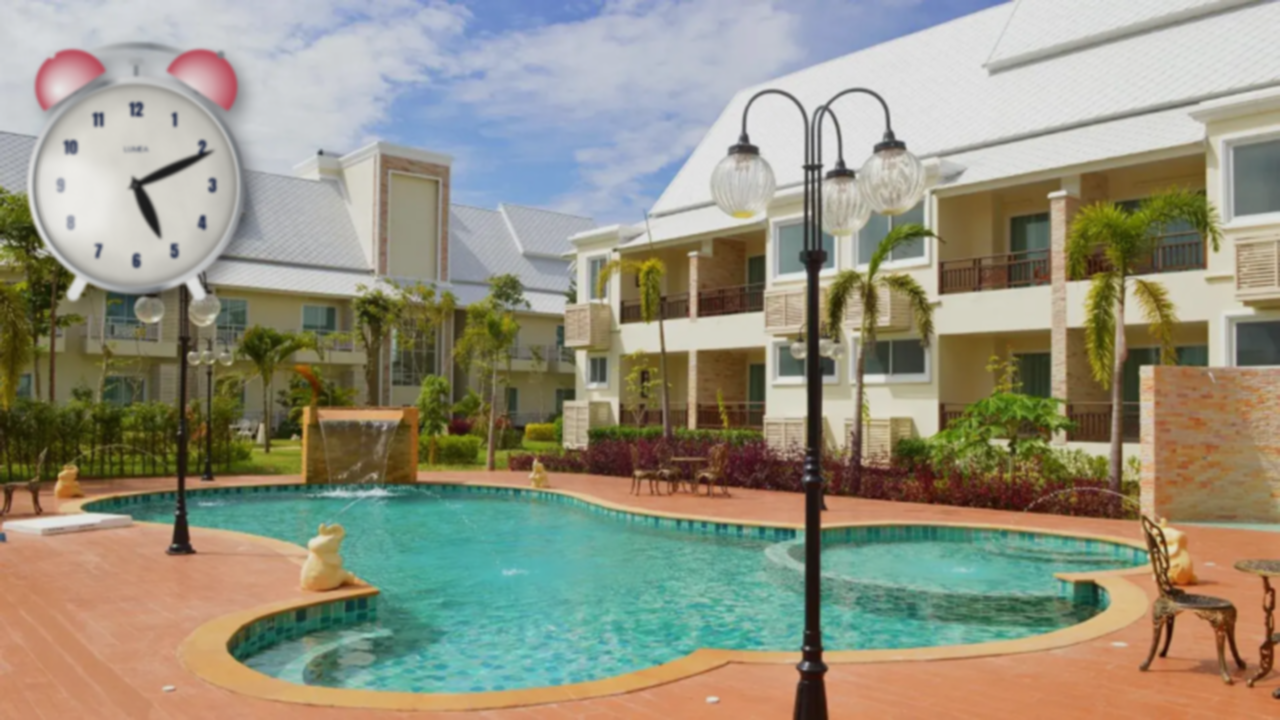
**5:11**
